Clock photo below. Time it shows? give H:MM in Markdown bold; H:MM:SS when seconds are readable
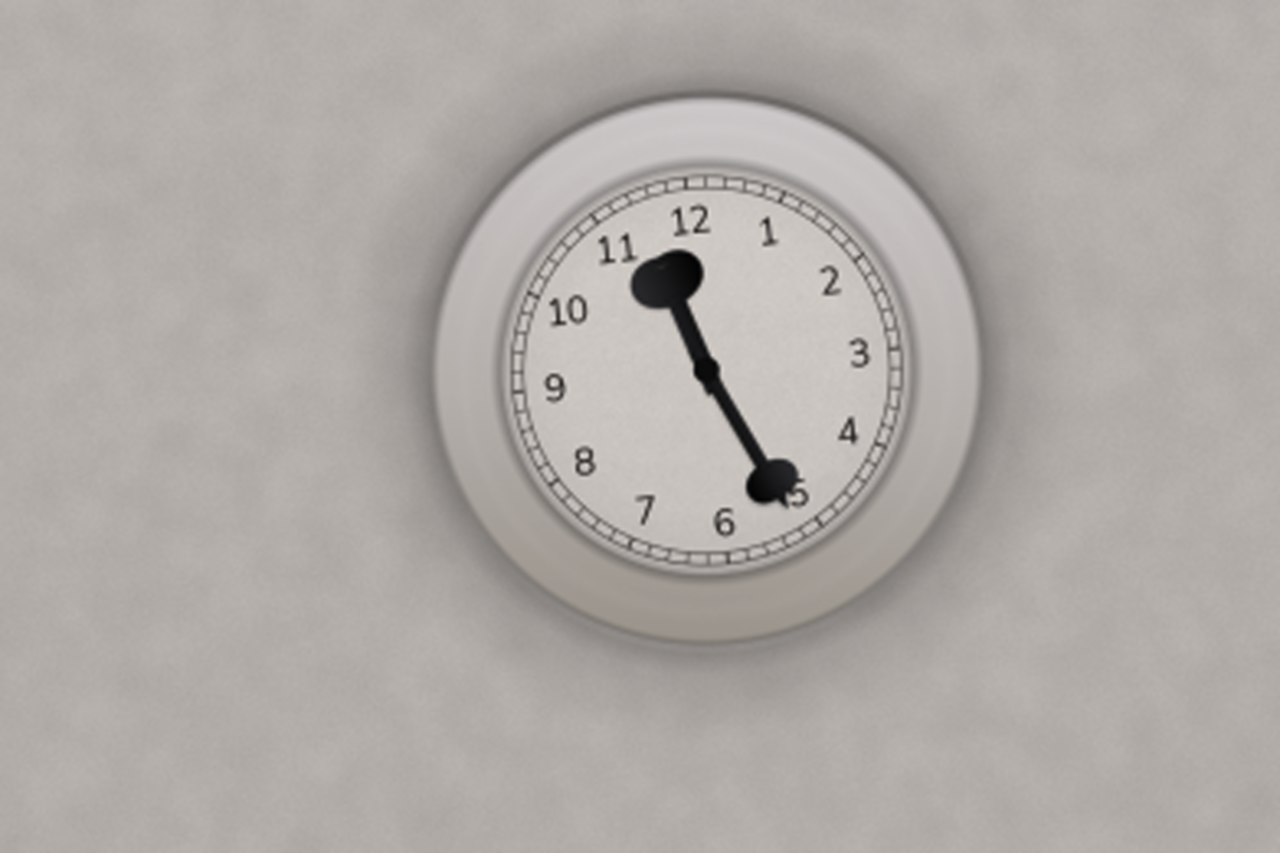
**11:26**
